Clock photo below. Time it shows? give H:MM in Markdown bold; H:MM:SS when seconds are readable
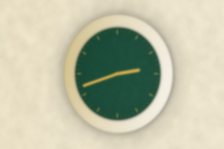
**2:42**
